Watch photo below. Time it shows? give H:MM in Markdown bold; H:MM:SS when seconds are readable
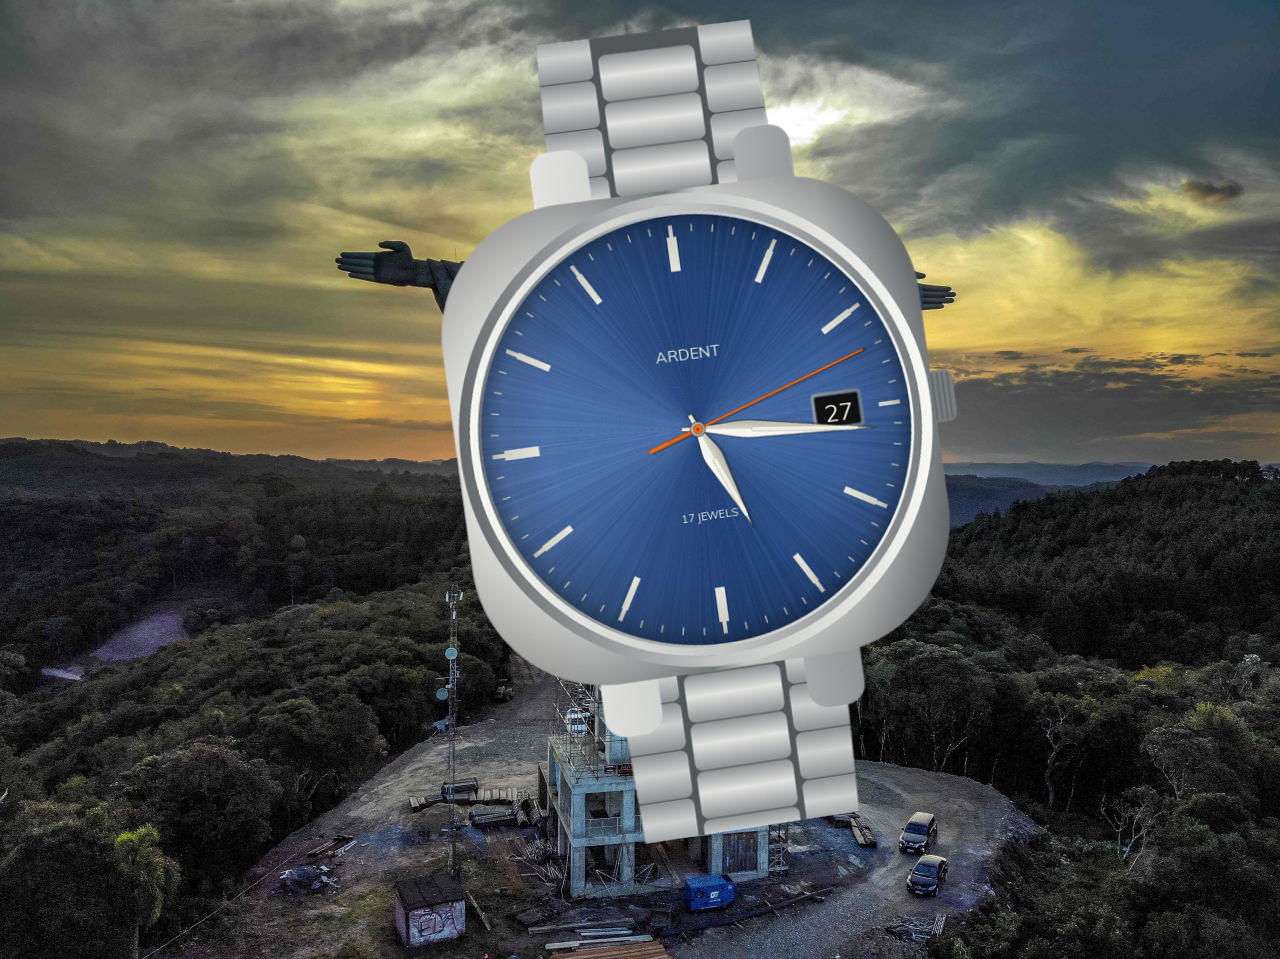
**5:16:12**
